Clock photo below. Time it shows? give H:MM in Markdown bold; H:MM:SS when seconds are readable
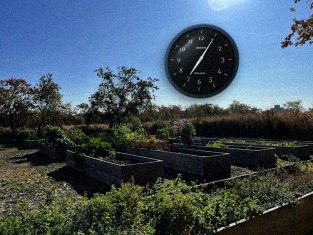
**7:05**
